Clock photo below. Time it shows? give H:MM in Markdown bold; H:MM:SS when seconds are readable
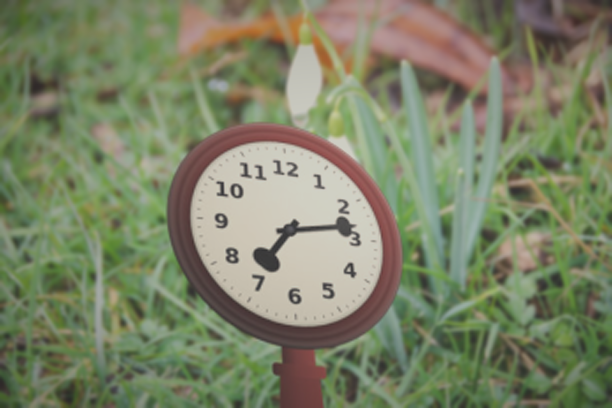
**7:13**
